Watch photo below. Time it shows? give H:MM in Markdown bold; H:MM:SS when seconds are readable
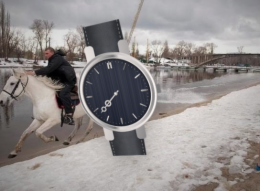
**7:38**
